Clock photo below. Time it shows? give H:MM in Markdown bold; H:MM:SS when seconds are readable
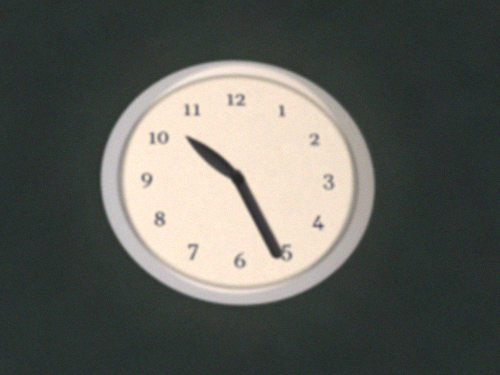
**10:26**
